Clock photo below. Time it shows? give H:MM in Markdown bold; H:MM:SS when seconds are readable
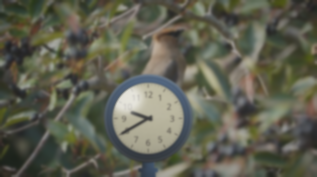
**9:40**
